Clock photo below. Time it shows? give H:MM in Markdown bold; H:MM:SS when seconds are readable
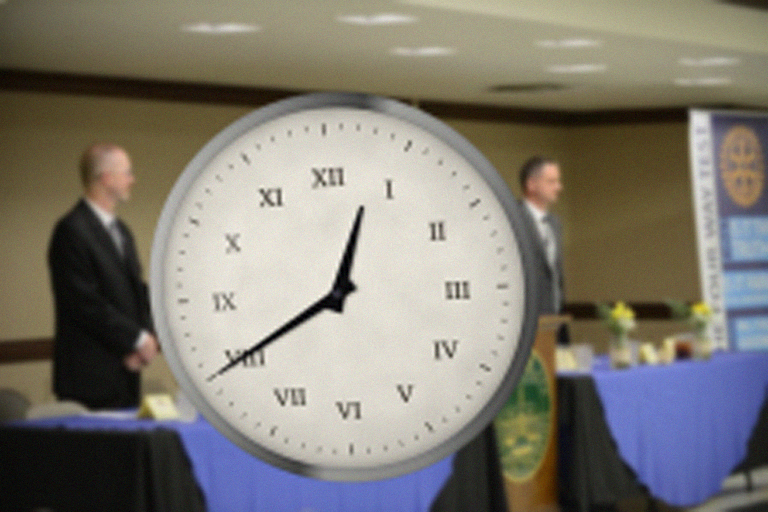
**12:40**
